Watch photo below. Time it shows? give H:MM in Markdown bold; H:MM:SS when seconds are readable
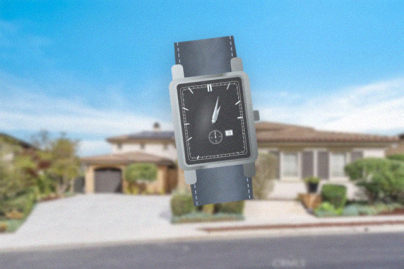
**1:03**
